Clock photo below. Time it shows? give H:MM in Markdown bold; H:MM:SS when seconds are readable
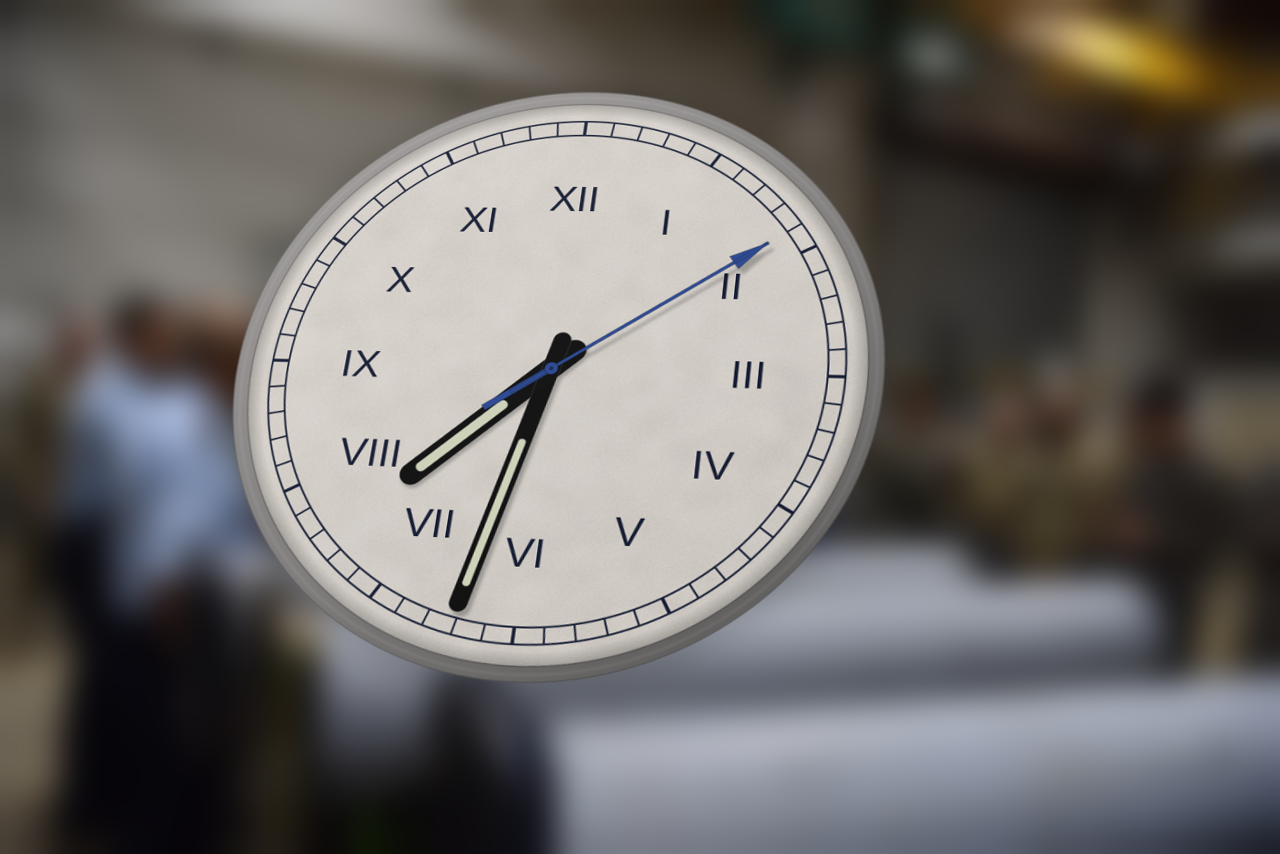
**7:32:09**
